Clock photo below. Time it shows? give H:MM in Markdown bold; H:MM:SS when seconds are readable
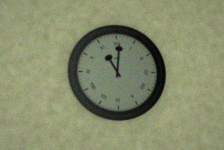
**11:01**
